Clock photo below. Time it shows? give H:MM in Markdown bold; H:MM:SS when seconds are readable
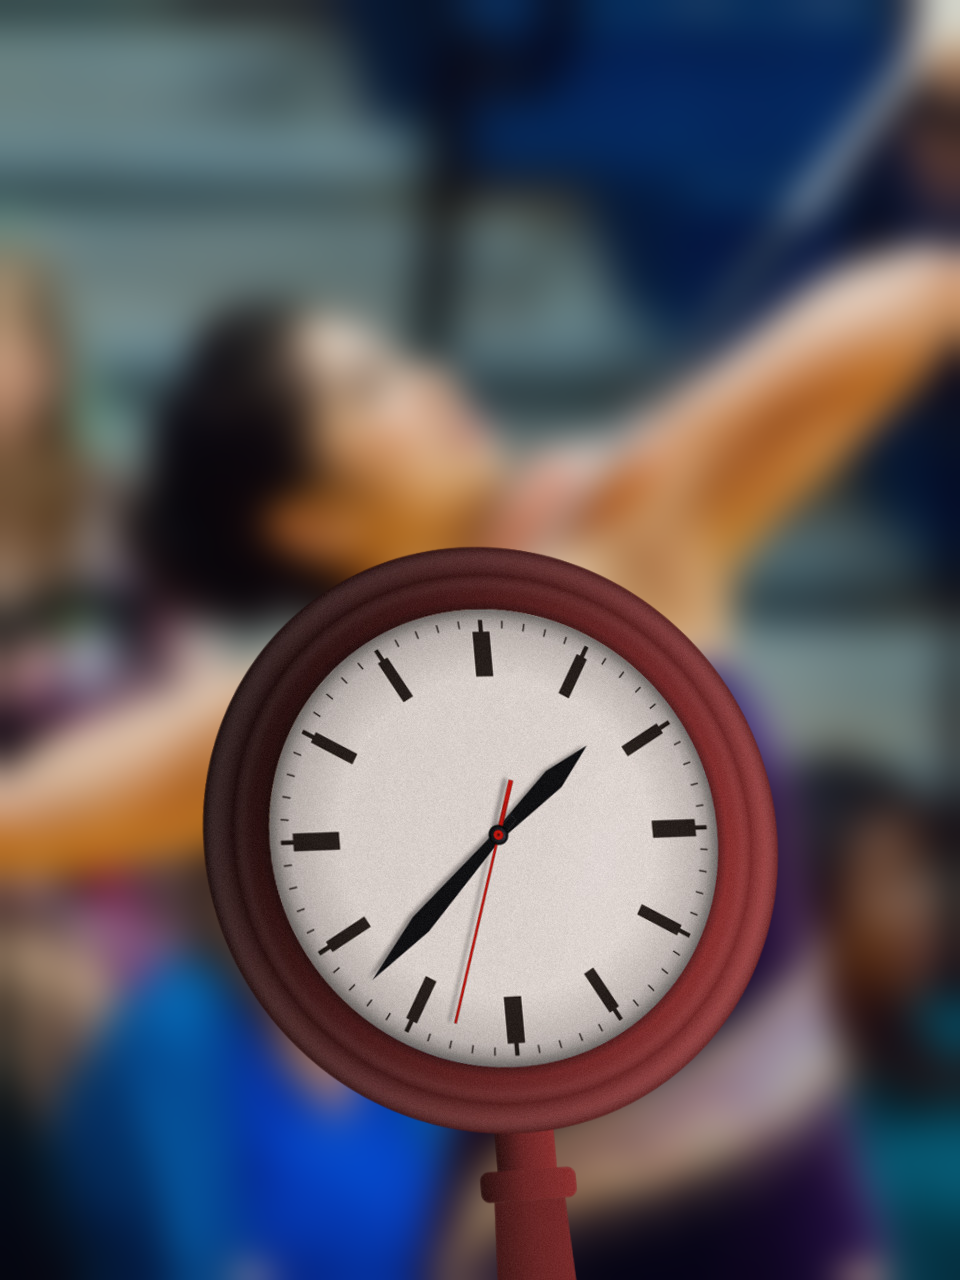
**1:37:33**
